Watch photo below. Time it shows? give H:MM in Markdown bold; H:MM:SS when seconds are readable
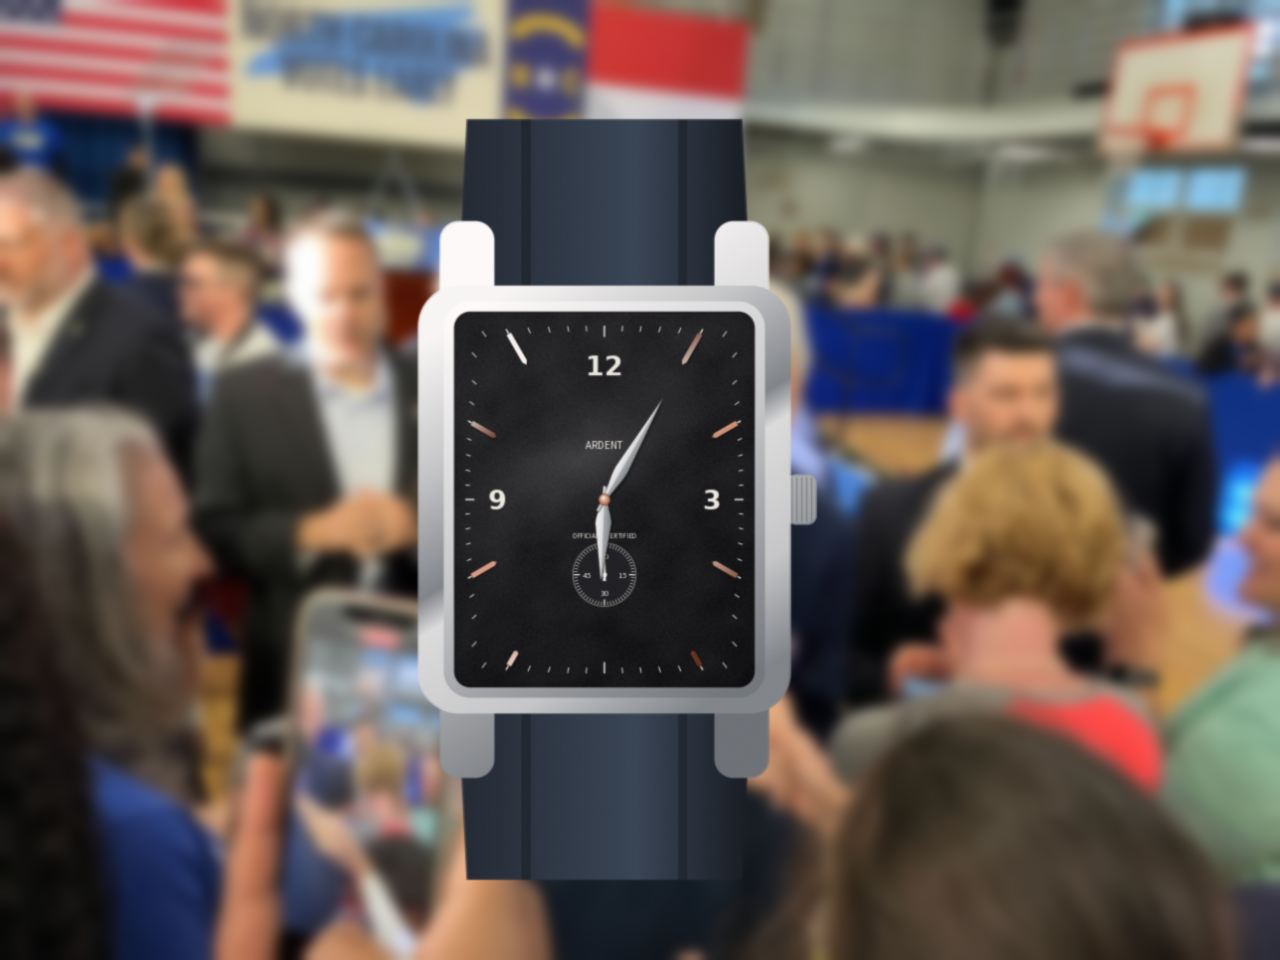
**6:05**
